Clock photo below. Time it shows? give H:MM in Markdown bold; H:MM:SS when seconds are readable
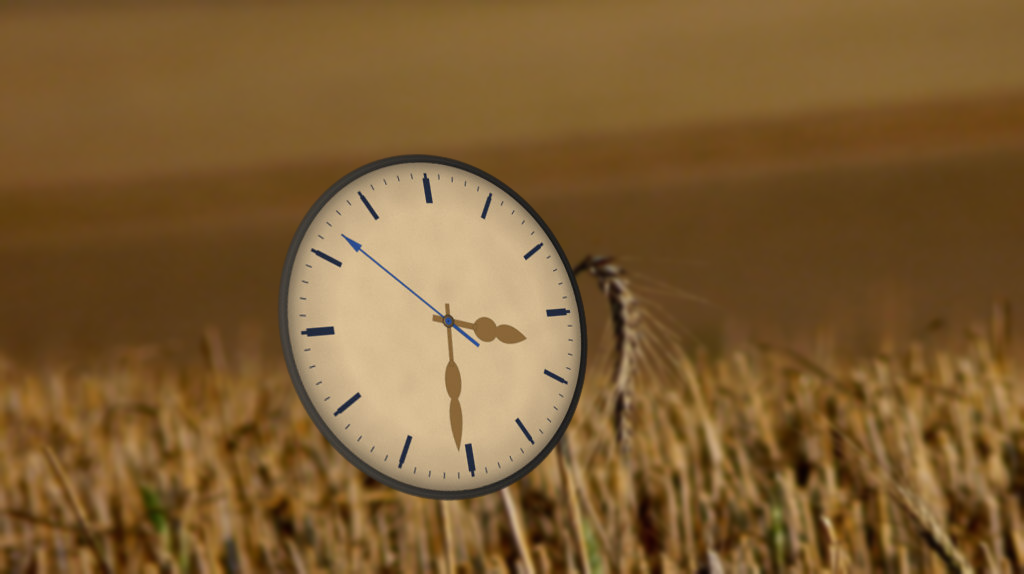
**3:30:52**
